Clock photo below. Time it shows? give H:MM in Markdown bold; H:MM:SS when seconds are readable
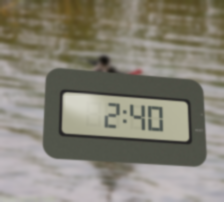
**2:40**
